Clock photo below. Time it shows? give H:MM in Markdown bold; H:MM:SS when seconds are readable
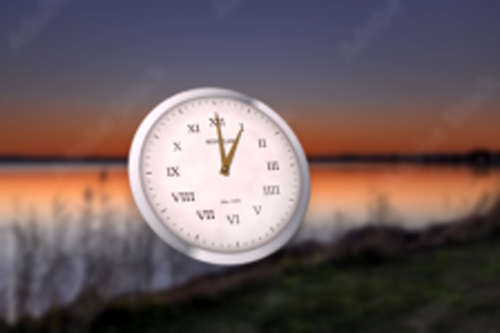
**1:00**
